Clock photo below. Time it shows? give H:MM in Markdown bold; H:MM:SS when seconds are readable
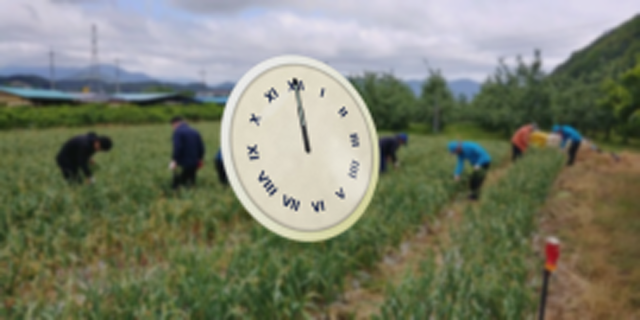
**12:00**
